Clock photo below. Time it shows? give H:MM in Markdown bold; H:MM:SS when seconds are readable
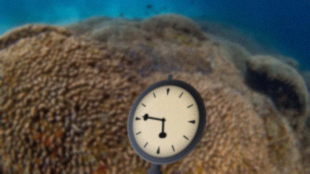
**5:46**
